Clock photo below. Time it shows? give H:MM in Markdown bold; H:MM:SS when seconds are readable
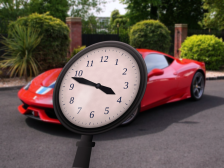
**3:48**
